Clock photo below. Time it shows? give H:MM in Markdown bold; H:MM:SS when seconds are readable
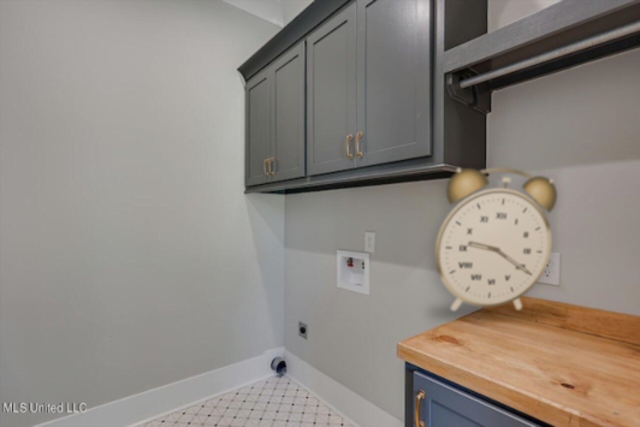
**9:20**
